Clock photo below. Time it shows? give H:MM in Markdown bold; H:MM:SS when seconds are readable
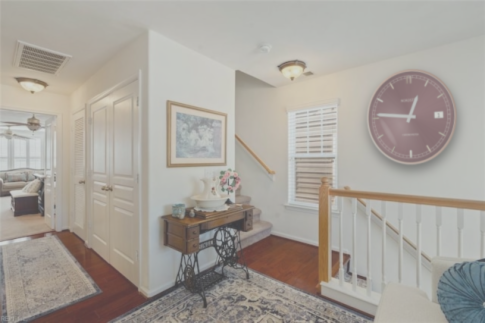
**12:46**
